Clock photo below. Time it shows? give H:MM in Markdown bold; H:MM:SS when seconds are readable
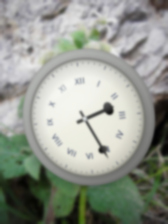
**2:26**
